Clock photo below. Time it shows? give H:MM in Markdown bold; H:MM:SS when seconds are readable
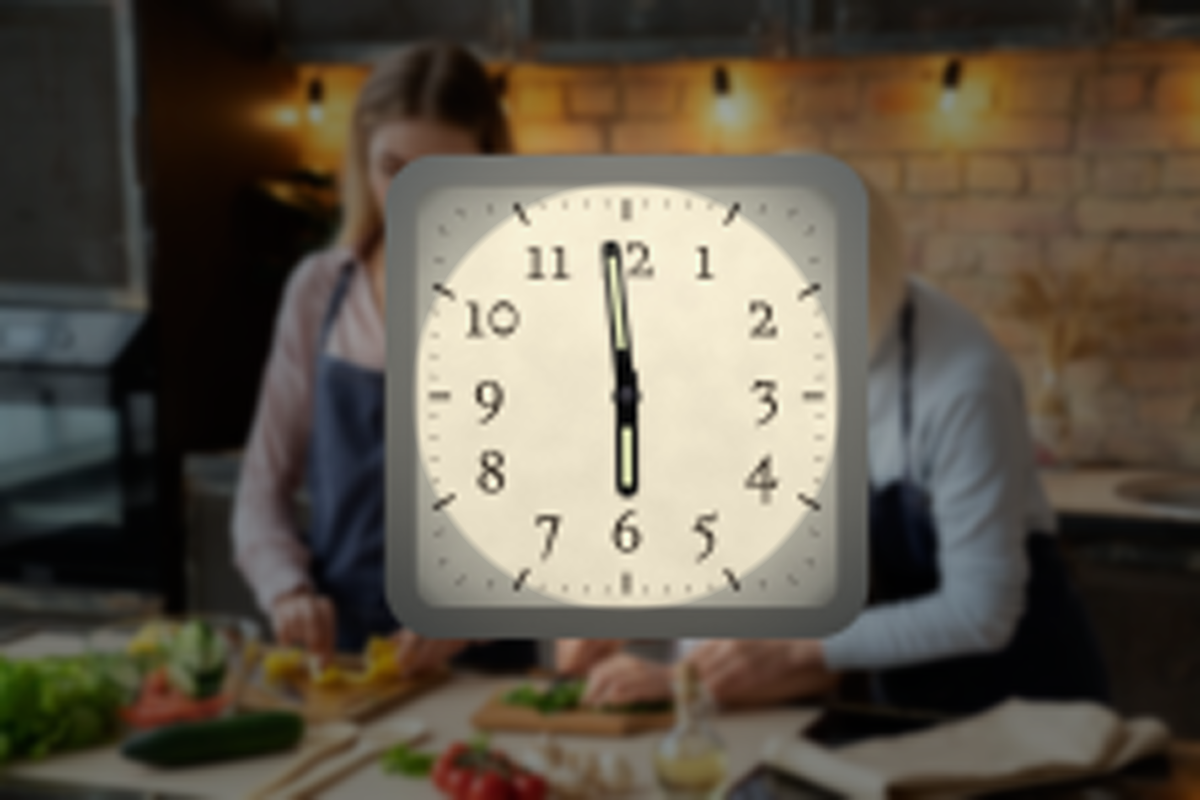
**5:59**
